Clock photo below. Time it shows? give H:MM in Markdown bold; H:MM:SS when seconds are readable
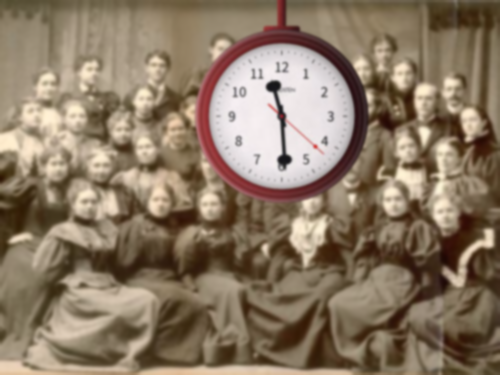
**11:29:22**
